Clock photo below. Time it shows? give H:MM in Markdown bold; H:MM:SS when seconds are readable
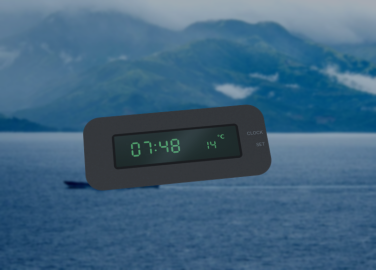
**7:48**
